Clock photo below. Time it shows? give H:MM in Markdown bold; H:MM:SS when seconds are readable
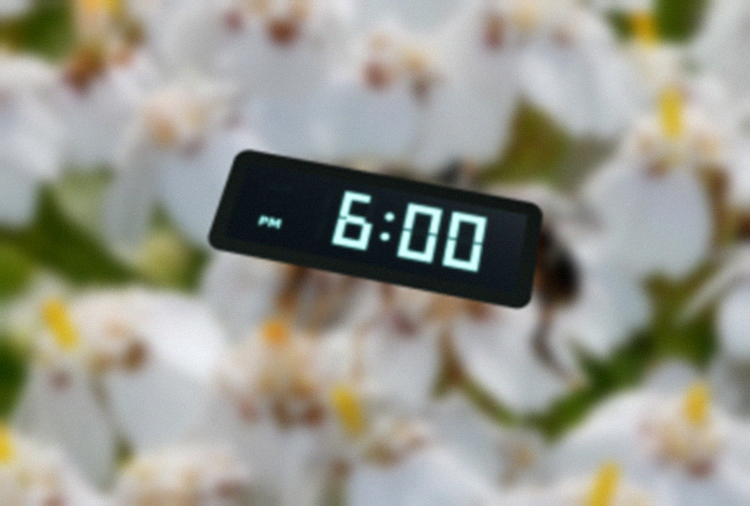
**6:00**
